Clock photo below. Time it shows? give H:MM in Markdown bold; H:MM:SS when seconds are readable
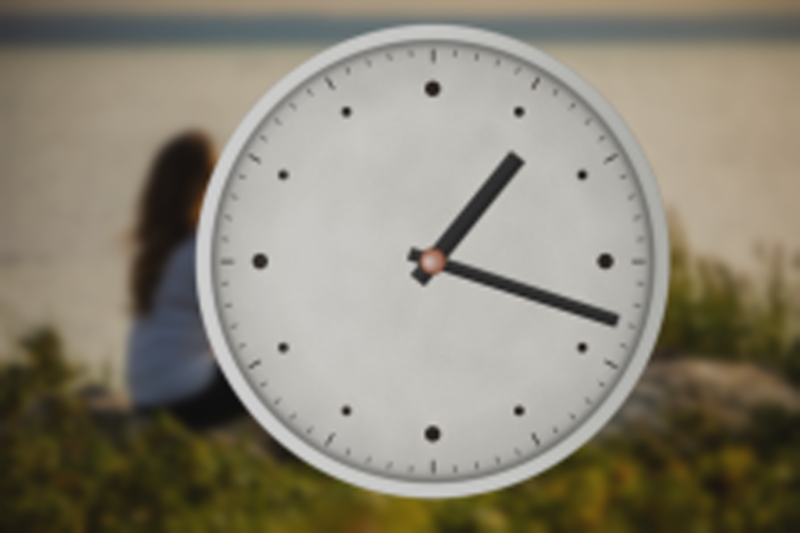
**1:18**
